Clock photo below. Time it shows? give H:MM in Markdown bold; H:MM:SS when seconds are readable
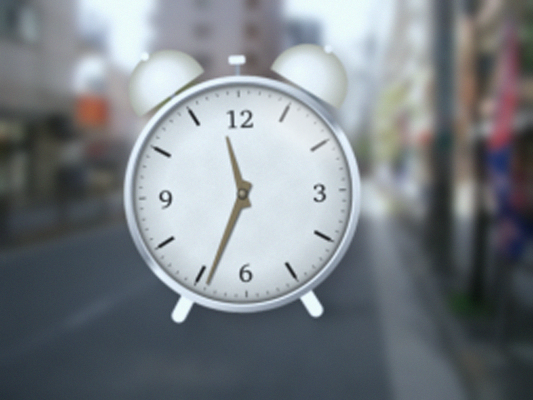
**11:34**
